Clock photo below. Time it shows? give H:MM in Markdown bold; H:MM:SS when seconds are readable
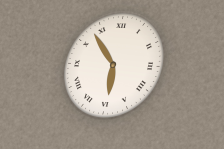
**5:53**
